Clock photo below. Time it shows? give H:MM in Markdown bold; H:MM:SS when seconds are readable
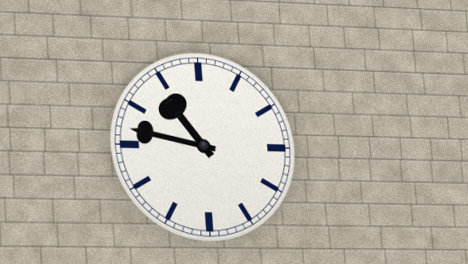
**10:47**
